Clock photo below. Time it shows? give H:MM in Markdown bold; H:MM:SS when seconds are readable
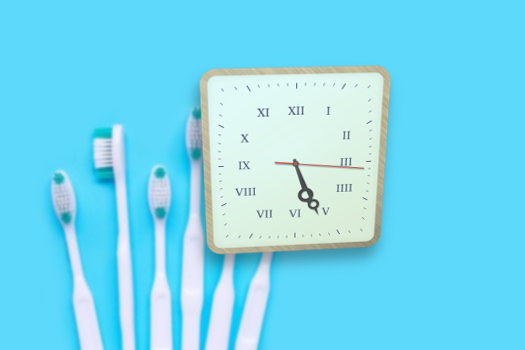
**5:26:16**
